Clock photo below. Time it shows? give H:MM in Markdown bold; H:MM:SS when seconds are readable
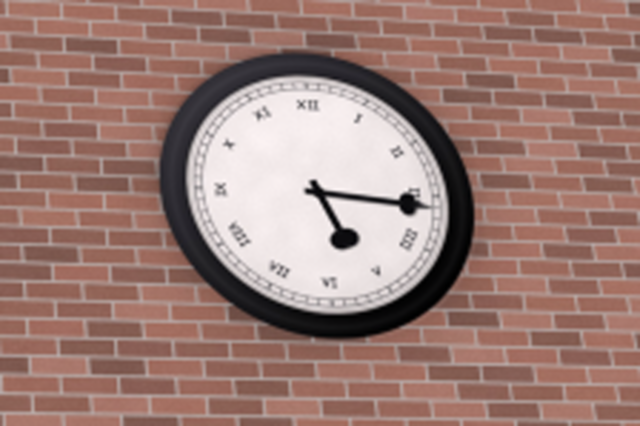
**5:16**
